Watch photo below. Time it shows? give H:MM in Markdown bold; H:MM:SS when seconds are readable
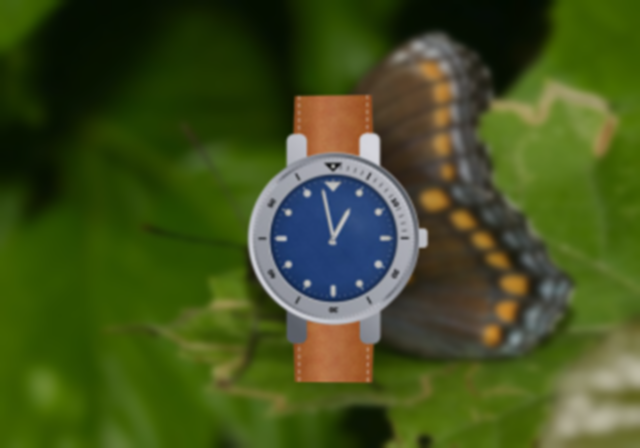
**12:58**
